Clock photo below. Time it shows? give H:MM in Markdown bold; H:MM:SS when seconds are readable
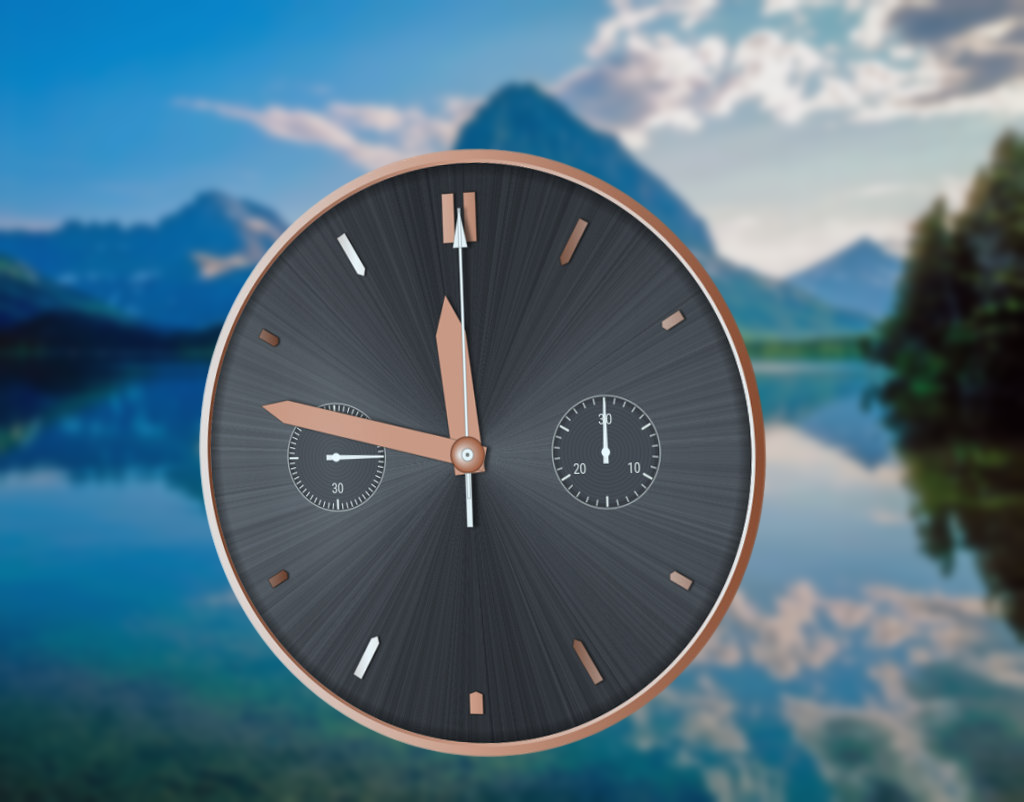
**11:47:15**
